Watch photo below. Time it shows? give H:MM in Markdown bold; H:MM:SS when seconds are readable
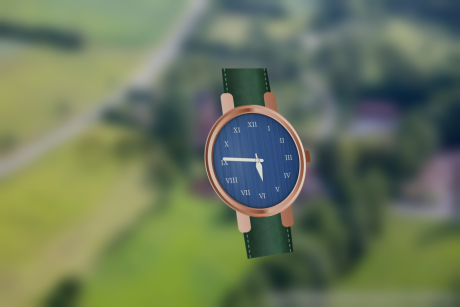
**5:46**
